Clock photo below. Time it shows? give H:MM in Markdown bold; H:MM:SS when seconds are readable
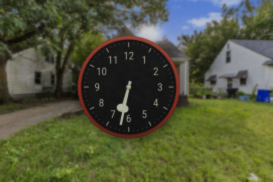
**6:32**
